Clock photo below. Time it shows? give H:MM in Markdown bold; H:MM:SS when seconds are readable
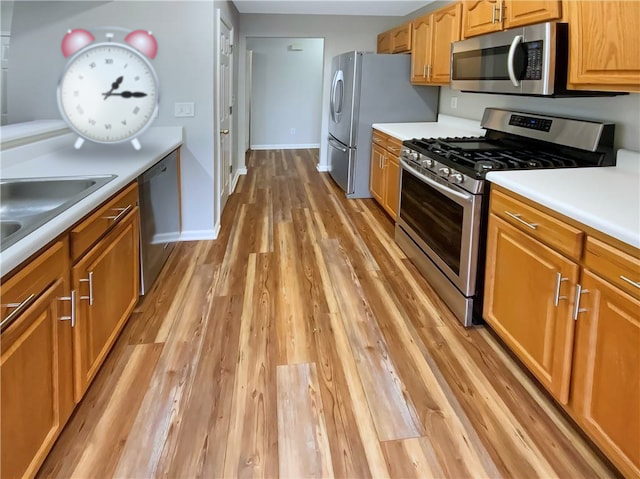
**1:15**
